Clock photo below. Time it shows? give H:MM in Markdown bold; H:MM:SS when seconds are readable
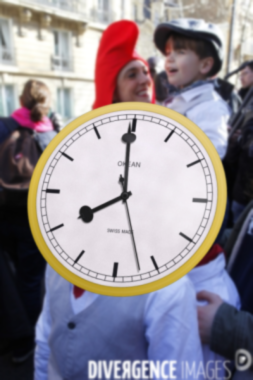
**7:59:27**
